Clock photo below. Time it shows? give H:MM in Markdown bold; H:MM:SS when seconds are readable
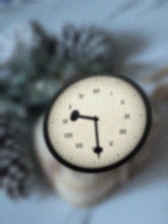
**9:29**
